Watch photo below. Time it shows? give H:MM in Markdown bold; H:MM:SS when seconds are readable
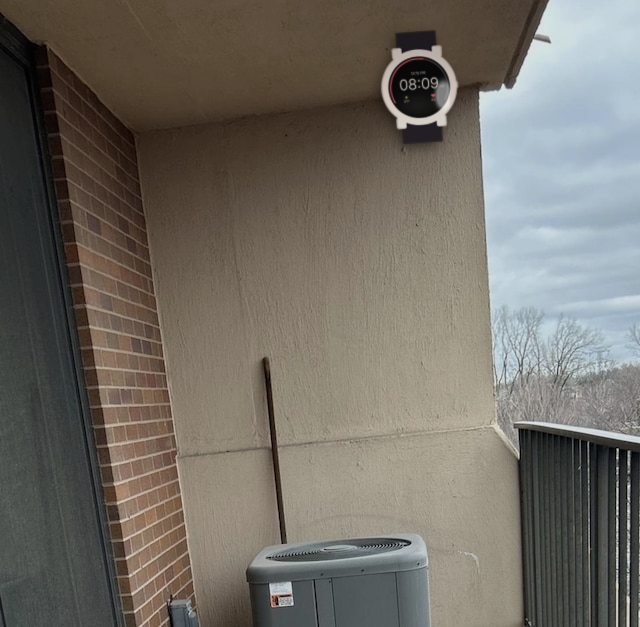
**8:09**
